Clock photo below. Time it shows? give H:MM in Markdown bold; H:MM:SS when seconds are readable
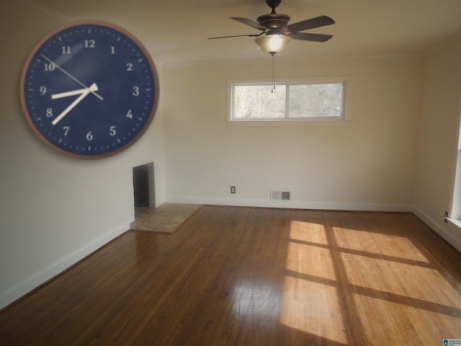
**8:37:51**
